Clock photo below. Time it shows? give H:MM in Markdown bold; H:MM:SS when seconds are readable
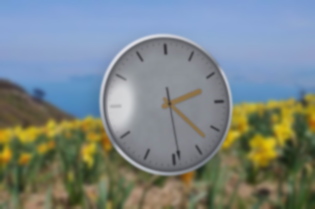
**2:22:29**
